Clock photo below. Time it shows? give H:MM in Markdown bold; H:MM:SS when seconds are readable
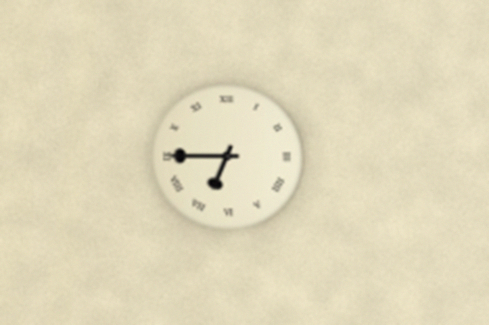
**6:45**
